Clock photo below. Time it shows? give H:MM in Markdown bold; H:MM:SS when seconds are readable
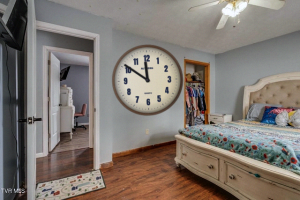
**11:51**
